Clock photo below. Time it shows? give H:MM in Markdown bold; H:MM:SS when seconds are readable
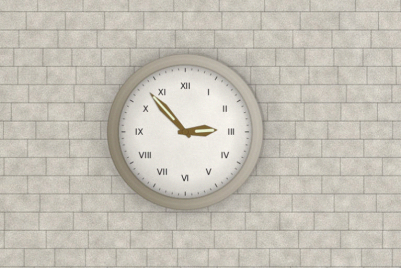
**2:53**
